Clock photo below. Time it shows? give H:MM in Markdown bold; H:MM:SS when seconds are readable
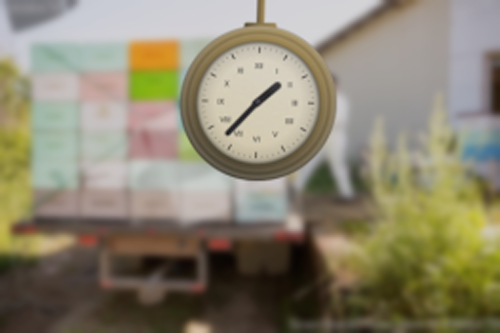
**1:37**
